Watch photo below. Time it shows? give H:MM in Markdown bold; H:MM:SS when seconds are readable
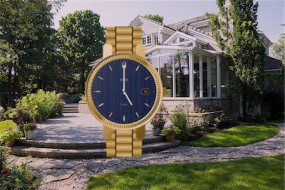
**5:00**
